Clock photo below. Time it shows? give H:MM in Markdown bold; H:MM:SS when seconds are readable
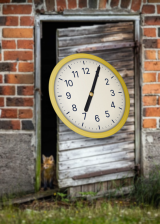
**7:05**
